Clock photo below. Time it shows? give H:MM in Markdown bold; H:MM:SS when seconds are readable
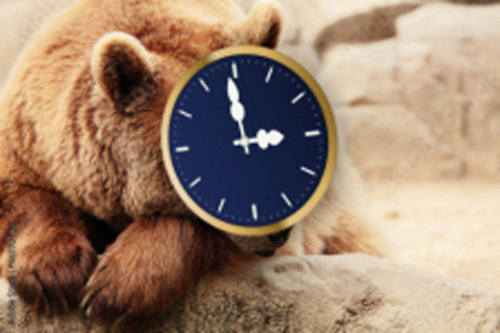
**2:59**
